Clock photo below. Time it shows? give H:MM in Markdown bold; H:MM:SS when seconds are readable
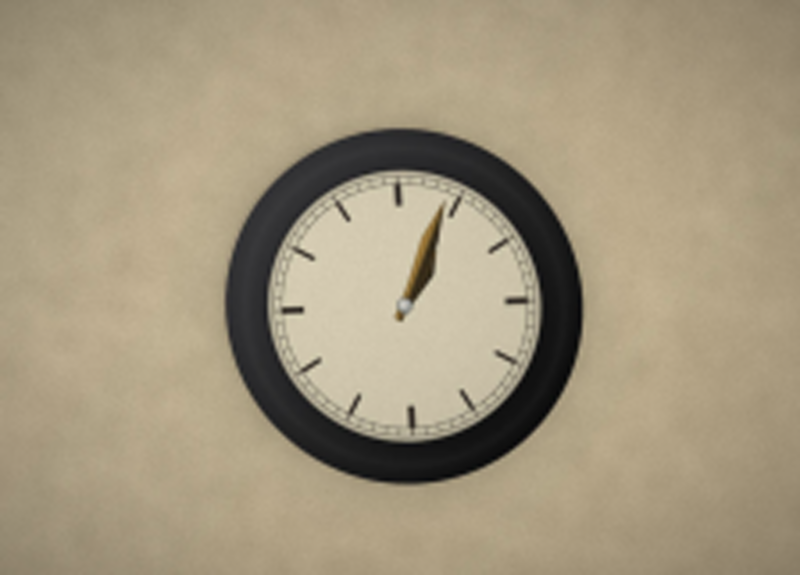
**1:04**
